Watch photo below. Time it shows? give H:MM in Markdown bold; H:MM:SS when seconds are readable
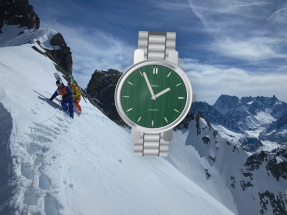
**1:56**
